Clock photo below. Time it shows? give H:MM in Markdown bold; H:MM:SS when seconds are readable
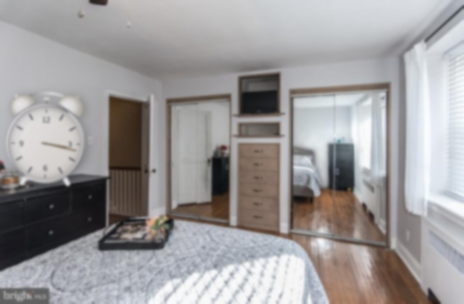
**3:17**
